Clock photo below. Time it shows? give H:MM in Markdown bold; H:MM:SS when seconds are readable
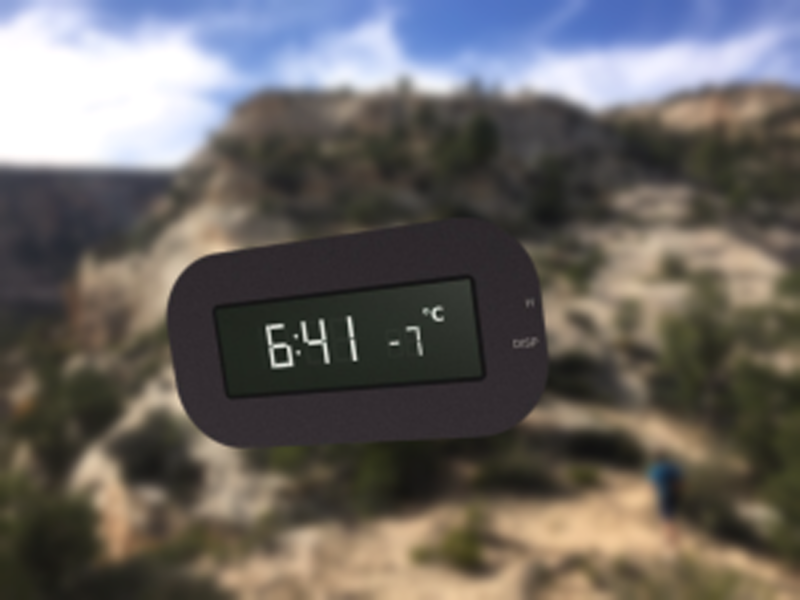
**6:41**
